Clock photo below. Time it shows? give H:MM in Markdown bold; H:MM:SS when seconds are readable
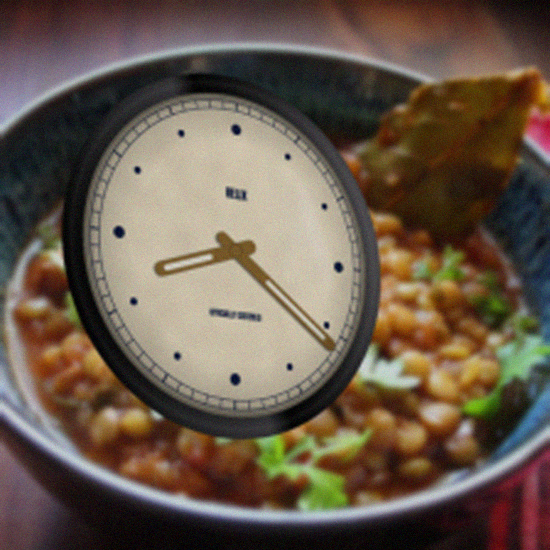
**8:21**
